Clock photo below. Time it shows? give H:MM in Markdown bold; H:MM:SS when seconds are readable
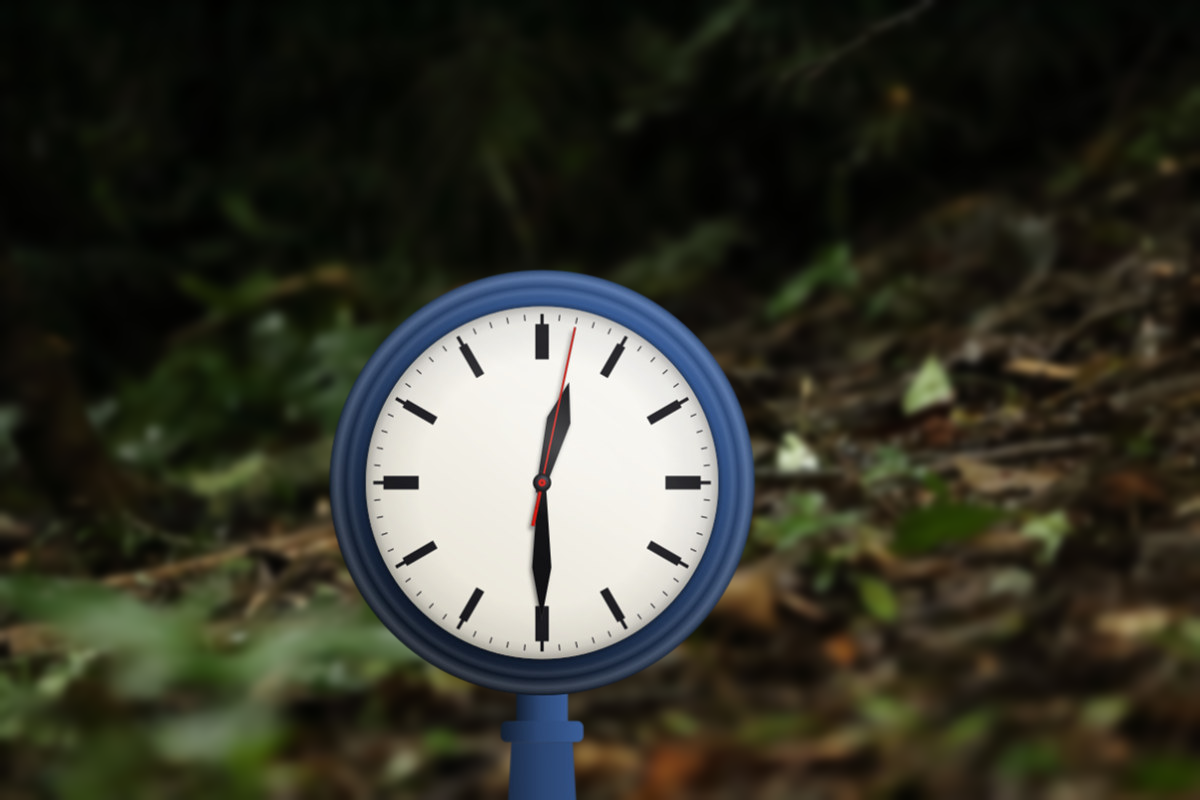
**12:30:02**
